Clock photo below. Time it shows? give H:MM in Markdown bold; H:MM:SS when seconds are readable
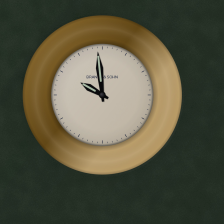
**9:59**
